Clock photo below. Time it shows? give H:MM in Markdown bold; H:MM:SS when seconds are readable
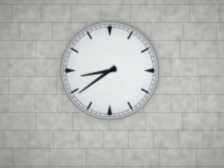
**8:39**
